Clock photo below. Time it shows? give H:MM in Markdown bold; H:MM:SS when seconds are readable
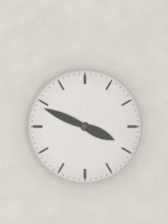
**3:49**
